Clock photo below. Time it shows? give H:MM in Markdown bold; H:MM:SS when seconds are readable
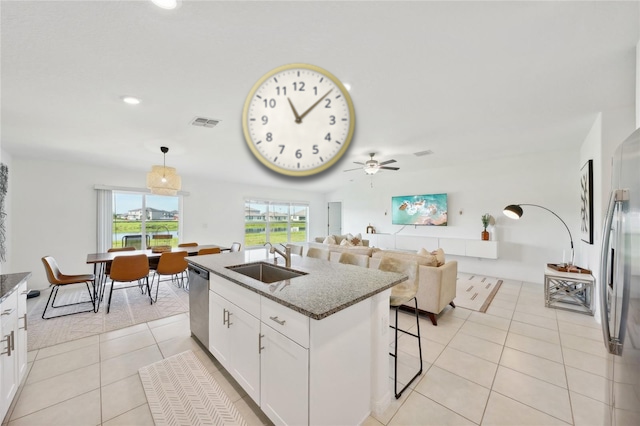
**11:08**
